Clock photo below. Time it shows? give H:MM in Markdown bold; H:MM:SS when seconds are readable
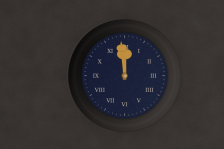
**11:59**
